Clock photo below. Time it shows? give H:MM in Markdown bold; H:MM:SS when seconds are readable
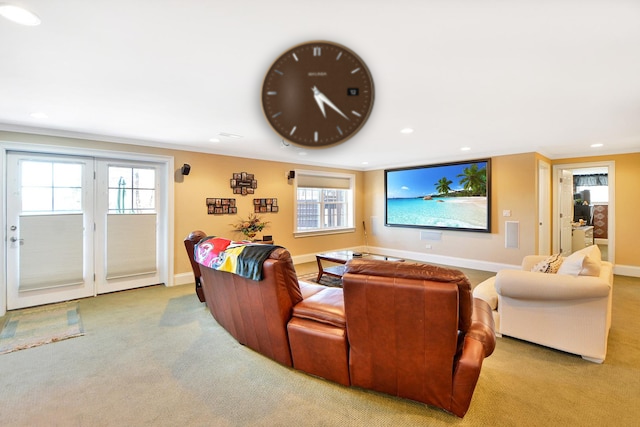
**5:22**
